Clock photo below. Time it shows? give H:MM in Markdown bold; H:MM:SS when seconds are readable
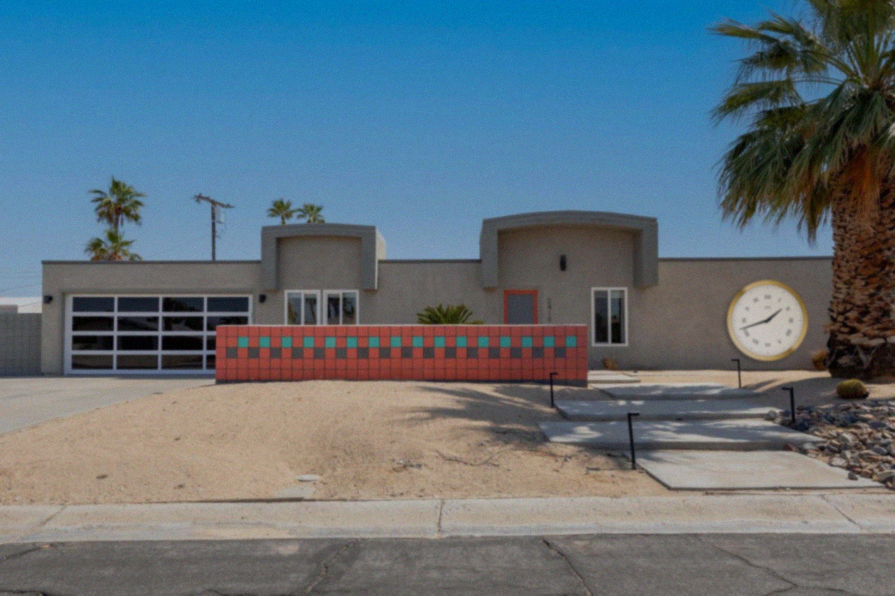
**1:42**
